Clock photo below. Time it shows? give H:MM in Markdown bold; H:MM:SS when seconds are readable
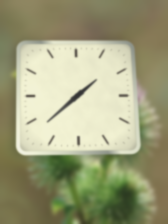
**1:38**
